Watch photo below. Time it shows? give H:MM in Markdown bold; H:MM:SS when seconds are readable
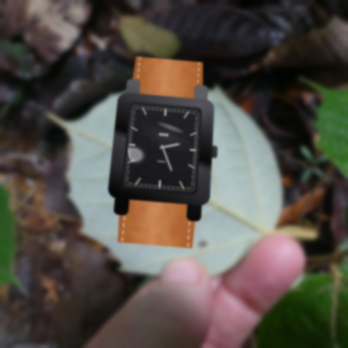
**2:26**
